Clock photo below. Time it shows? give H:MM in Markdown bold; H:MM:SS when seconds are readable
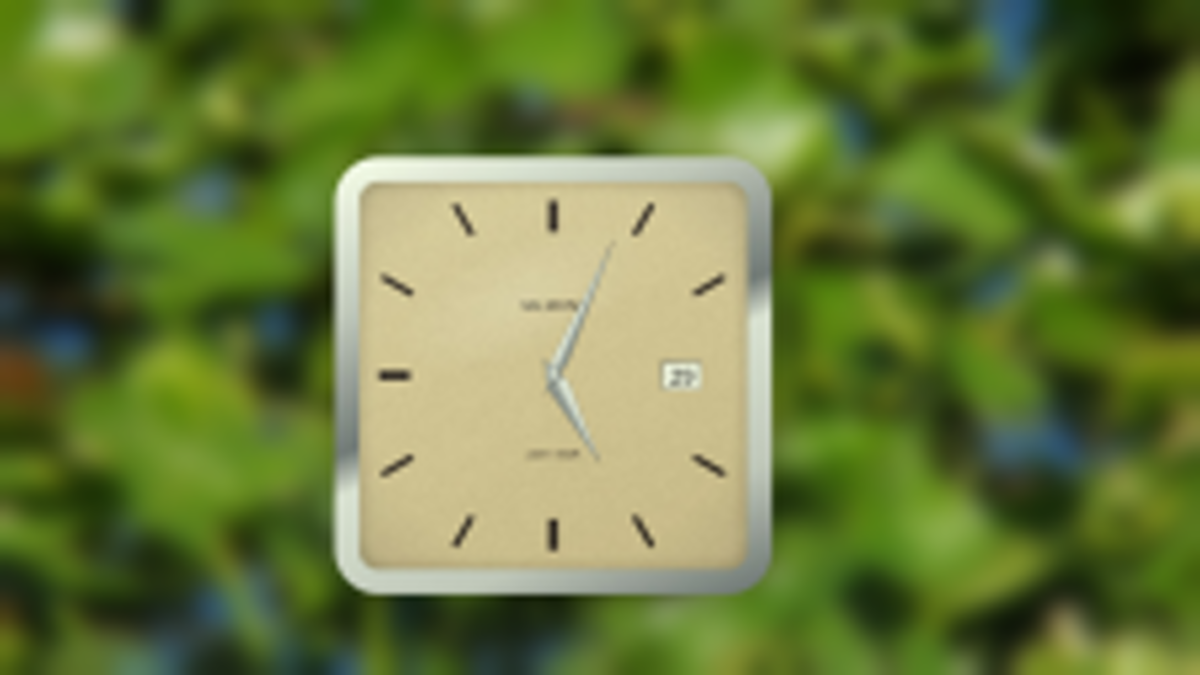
**5:04**
